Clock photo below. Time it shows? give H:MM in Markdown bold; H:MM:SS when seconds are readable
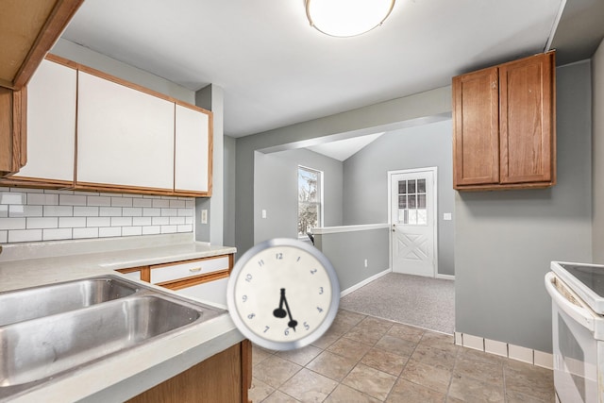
**6:28**
